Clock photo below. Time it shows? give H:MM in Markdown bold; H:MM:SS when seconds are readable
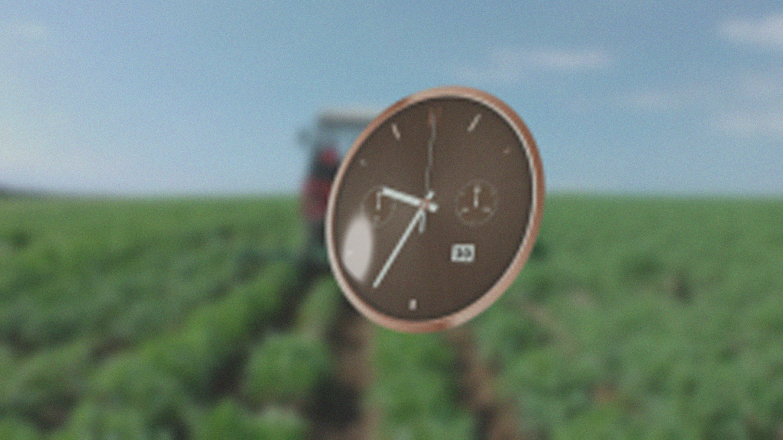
**9:35**
